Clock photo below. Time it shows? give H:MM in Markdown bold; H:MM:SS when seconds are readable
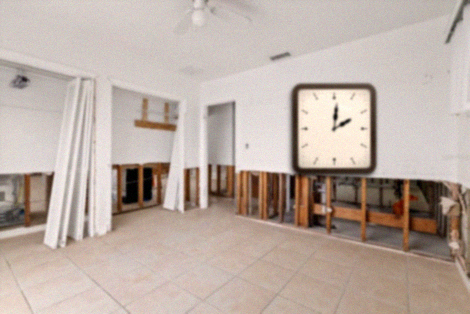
**2:01**
